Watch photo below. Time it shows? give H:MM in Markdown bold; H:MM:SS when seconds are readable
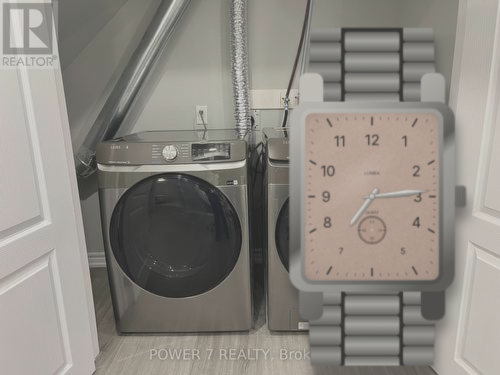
**7:14**
